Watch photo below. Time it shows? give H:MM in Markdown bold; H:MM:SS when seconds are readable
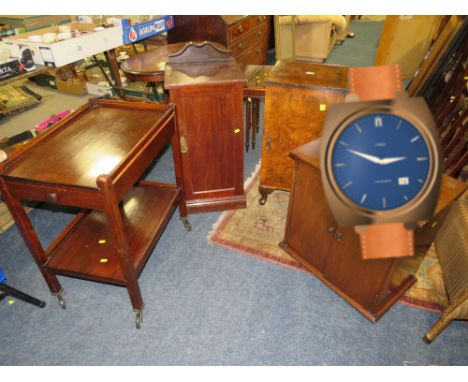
**2:49**
